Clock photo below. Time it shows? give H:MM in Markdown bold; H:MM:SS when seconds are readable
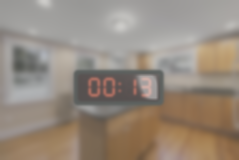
**0:13**
